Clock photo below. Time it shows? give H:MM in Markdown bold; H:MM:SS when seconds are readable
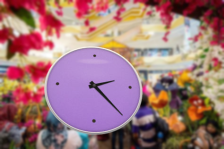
**2:23**
